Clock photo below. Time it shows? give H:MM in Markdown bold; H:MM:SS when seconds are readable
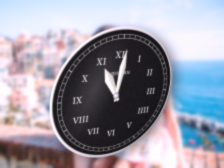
**11:01**
